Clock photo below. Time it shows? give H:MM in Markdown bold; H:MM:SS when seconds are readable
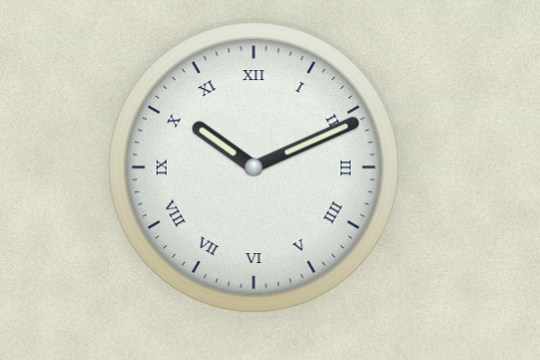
**10:11**
